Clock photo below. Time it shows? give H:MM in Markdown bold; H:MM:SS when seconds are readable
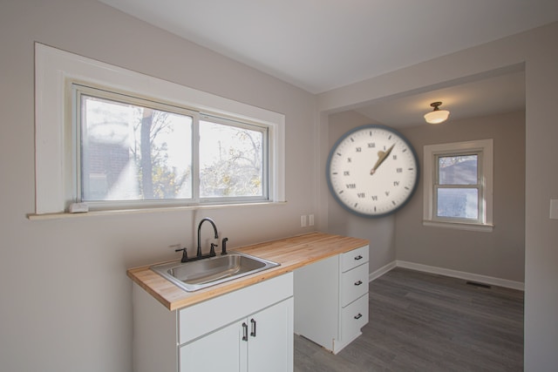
**1:07**
